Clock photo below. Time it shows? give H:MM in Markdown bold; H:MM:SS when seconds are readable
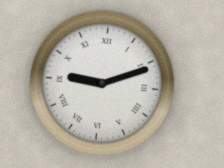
**9:11**
